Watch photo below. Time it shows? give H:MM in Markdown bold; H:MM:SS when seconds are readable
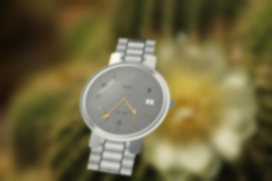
**4:36**
